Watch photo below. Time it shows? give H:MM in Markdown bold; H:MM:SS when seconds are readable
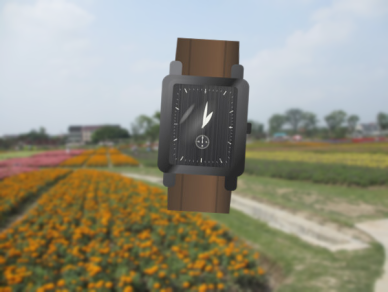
**1:01**
